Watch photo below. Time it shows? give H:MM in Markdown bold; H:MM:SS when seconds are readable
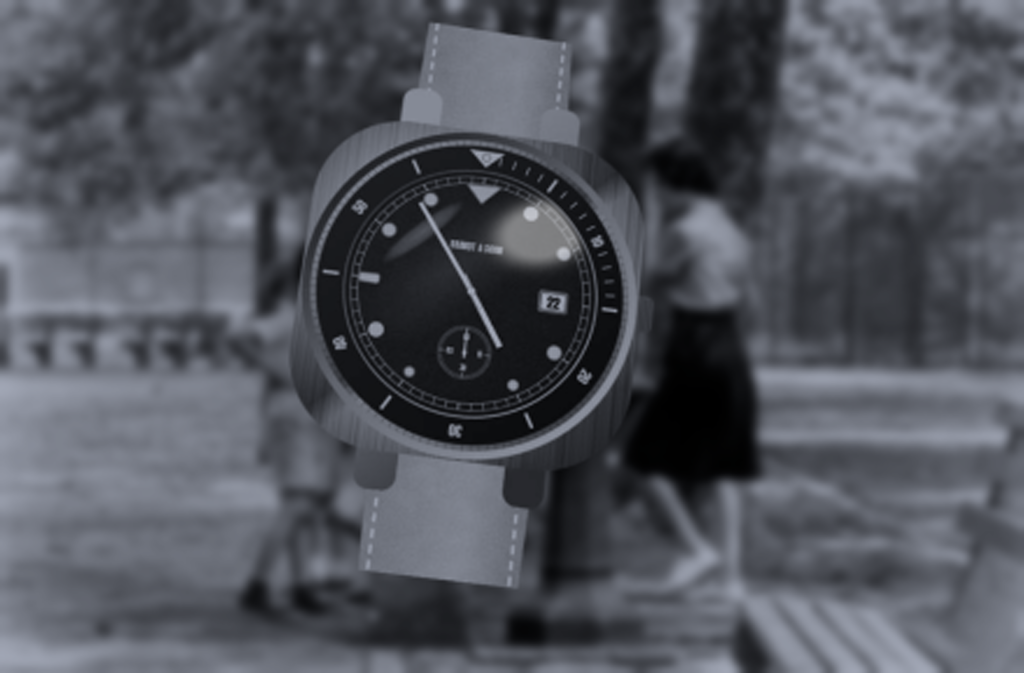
**4:54**
